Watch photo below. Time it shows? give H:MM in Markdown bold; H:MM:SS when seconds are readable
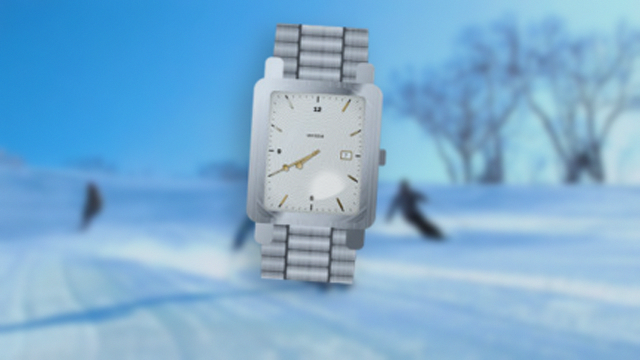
**7:40**
